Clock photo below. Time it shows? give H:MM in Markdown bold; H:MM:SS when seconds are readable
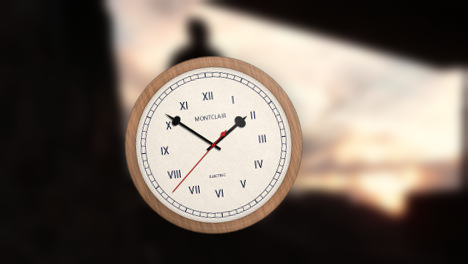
**1:51:38**
